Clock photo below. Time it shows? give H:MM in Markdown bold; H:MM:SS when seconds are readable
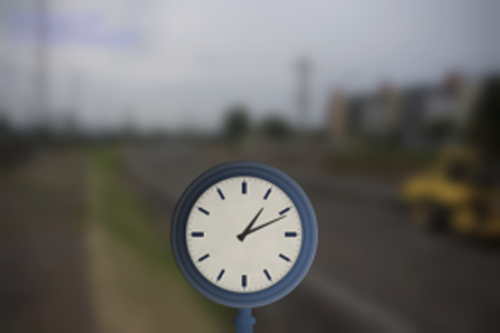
**1:11**
